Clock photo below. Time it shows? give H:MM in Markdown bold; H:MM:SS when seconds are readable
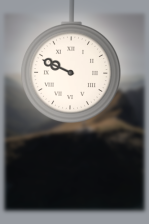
**9:49**
